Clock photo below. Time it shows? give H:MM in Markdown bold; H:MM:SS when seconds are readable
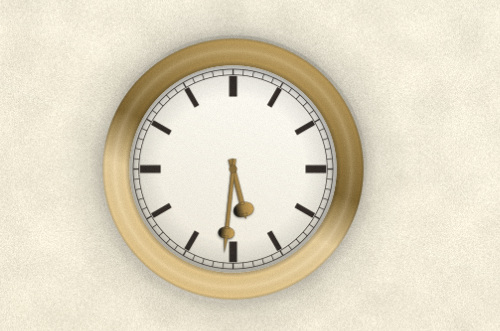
**5:31**
